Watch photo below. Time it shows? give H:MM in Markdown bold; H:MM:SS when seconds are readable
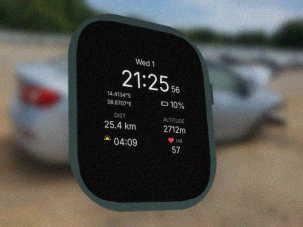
**21:25:56**
